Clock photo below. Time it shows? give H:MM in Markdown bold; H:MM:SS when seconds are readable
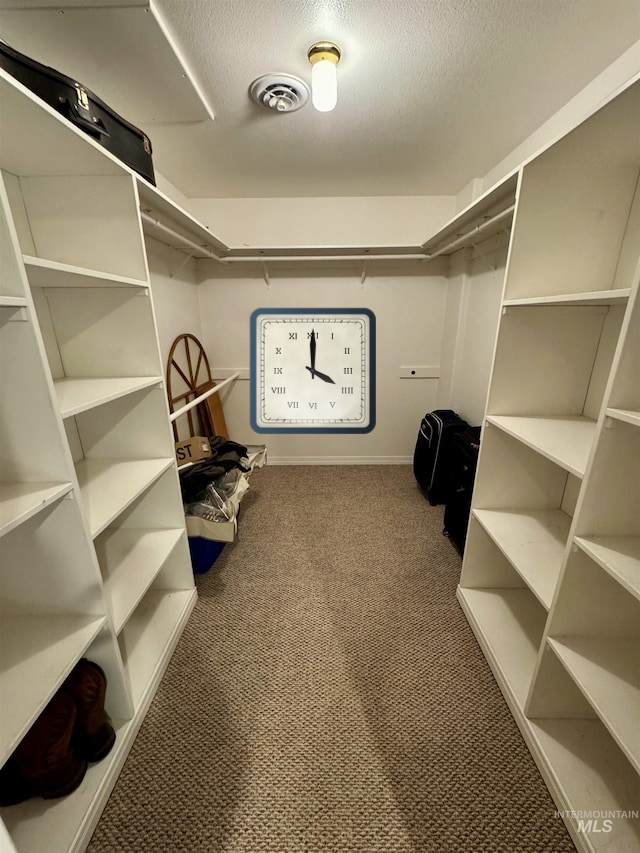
**4:00**
